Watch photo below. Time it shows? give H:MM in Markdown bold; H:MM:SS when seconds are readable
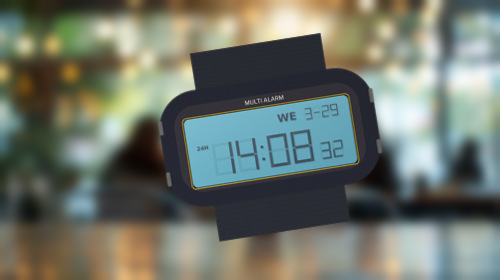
**14:08:32**
